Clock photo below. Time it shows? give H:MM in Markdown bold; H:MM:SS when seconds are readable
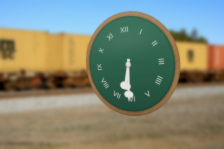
**6:31**
